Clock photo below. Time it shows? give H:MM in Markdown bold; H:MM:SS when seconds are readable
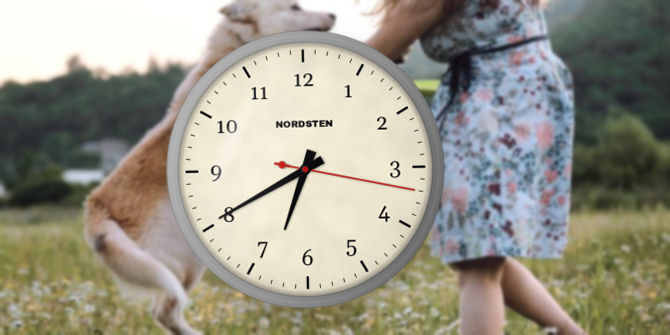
**6:40:17**
